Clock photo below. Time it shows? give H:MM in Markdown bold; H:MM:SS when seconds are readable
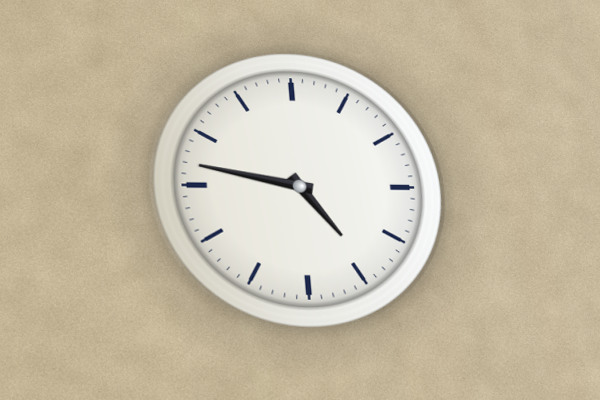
**4:47**
